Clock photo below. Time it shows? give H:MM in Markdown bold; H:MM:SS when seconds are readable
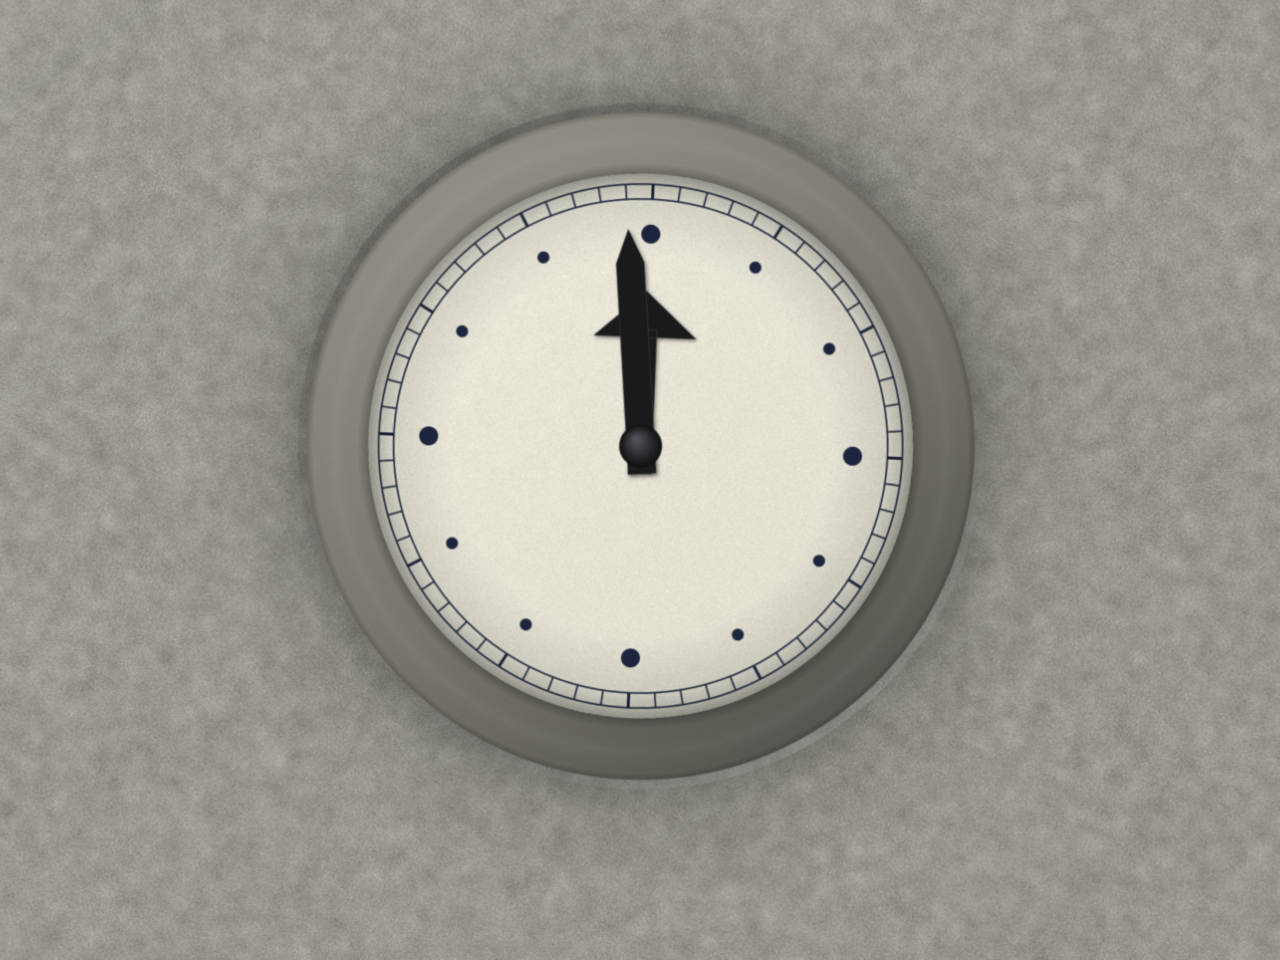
**11:59**
